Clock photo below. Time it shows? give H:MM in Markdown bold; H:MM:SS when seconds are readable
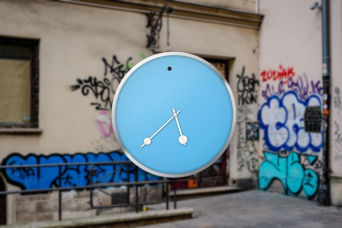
**5:39**
